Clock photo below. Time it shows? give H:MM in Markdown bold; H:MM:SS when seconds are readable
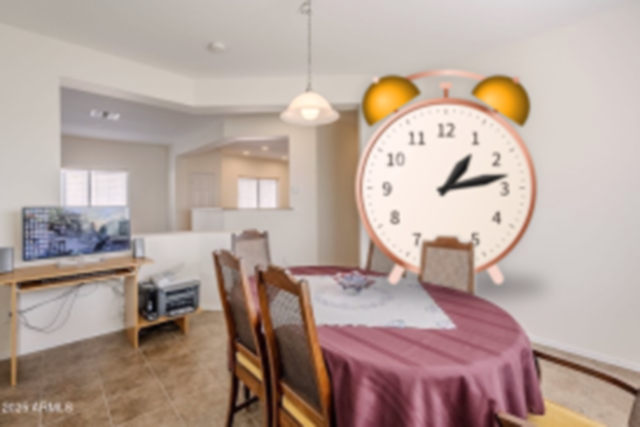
**1:13**
